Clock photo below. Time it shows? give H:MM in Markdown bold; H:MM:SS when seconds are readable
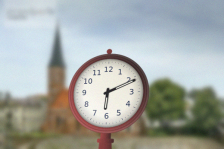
**6:11**
